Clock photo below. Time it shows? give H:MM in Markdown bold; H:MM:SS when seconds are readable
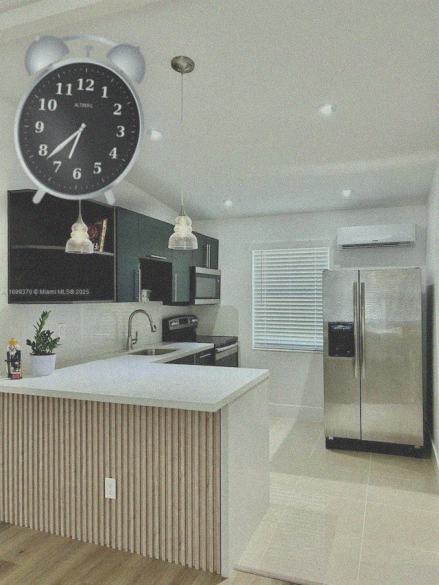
**6:38**
